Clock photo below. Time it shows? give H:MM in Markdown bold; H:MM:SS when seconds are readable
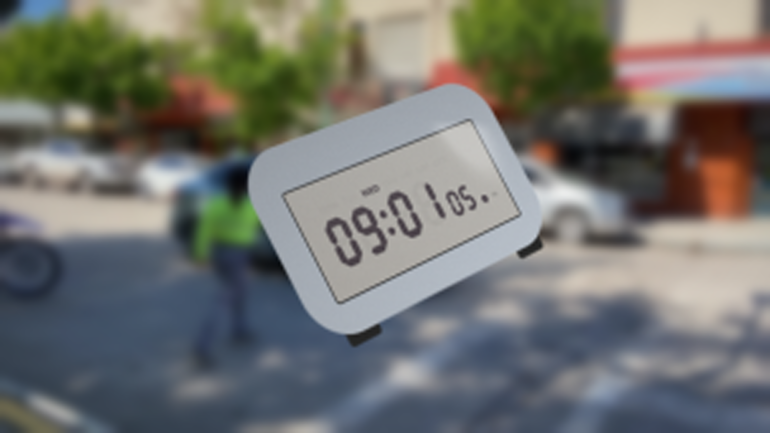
**9:01:05**
